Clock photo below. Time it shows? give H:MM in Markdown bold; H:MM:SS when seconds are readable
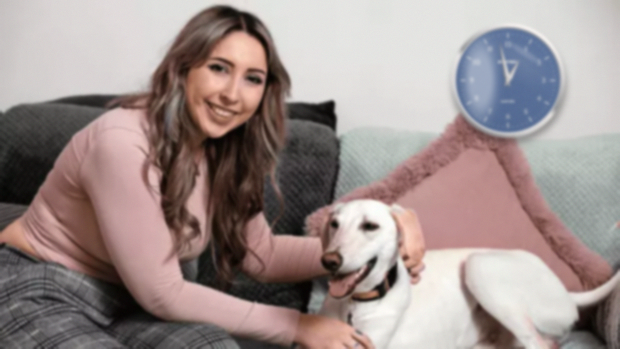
**12:58**
